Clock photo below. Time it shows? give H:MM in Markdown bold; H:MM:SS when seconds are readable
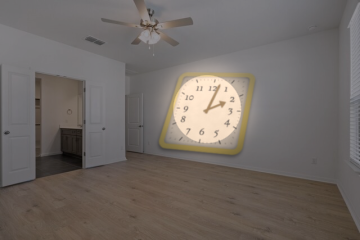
**2:02**
